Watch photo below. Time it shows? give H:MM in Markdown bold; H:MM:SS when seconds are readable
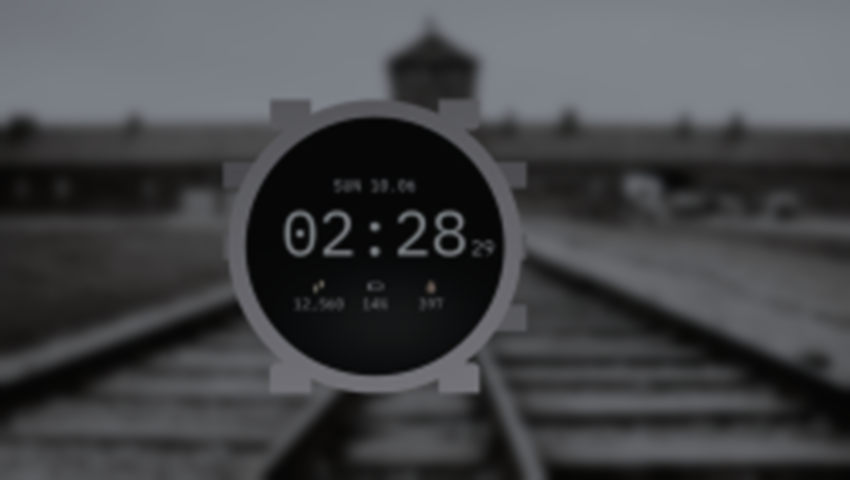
**2:28**
